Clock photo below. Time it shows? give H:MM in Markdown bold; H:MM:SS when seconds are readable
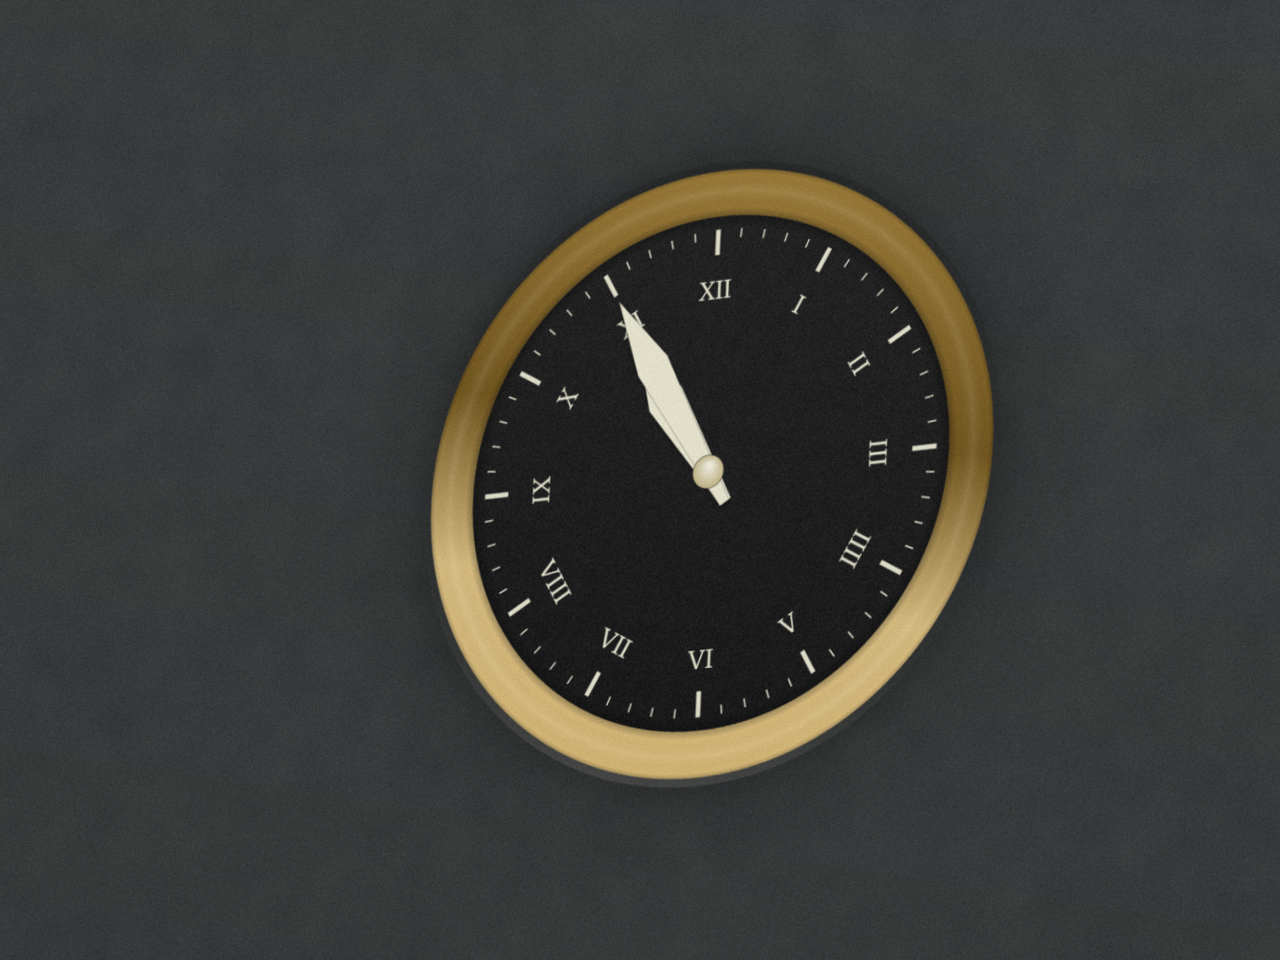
**10:55**
